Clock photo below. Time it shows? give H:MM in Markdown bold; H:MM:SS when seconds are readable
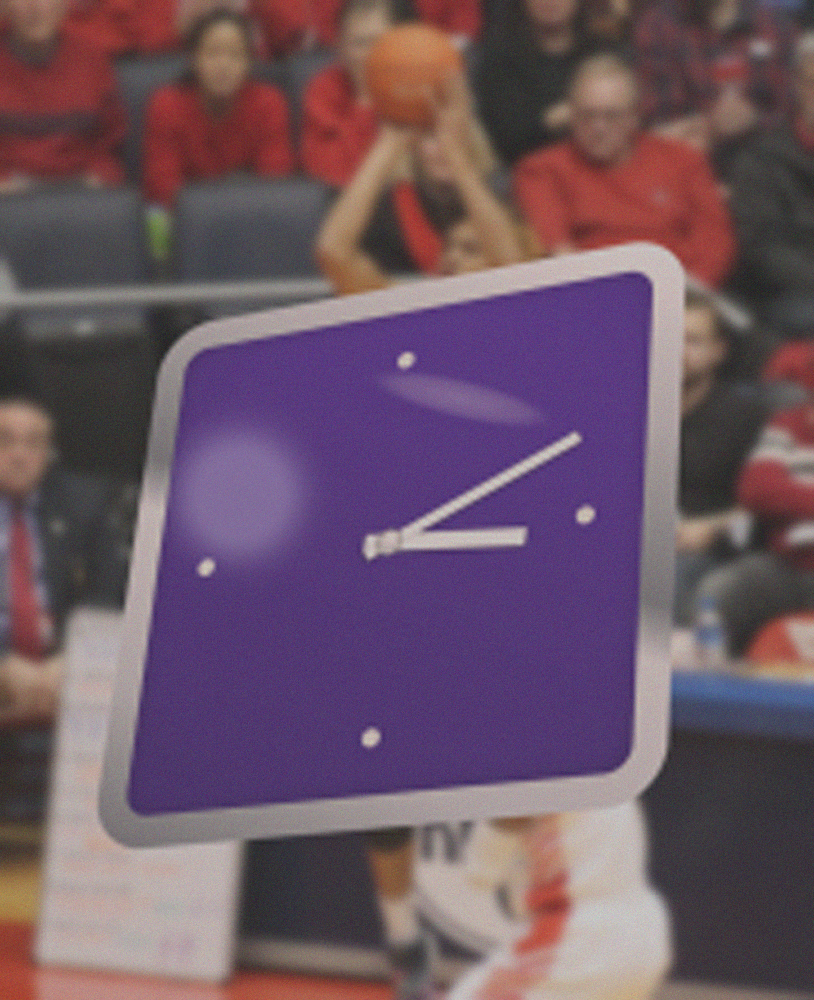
**3:11**
